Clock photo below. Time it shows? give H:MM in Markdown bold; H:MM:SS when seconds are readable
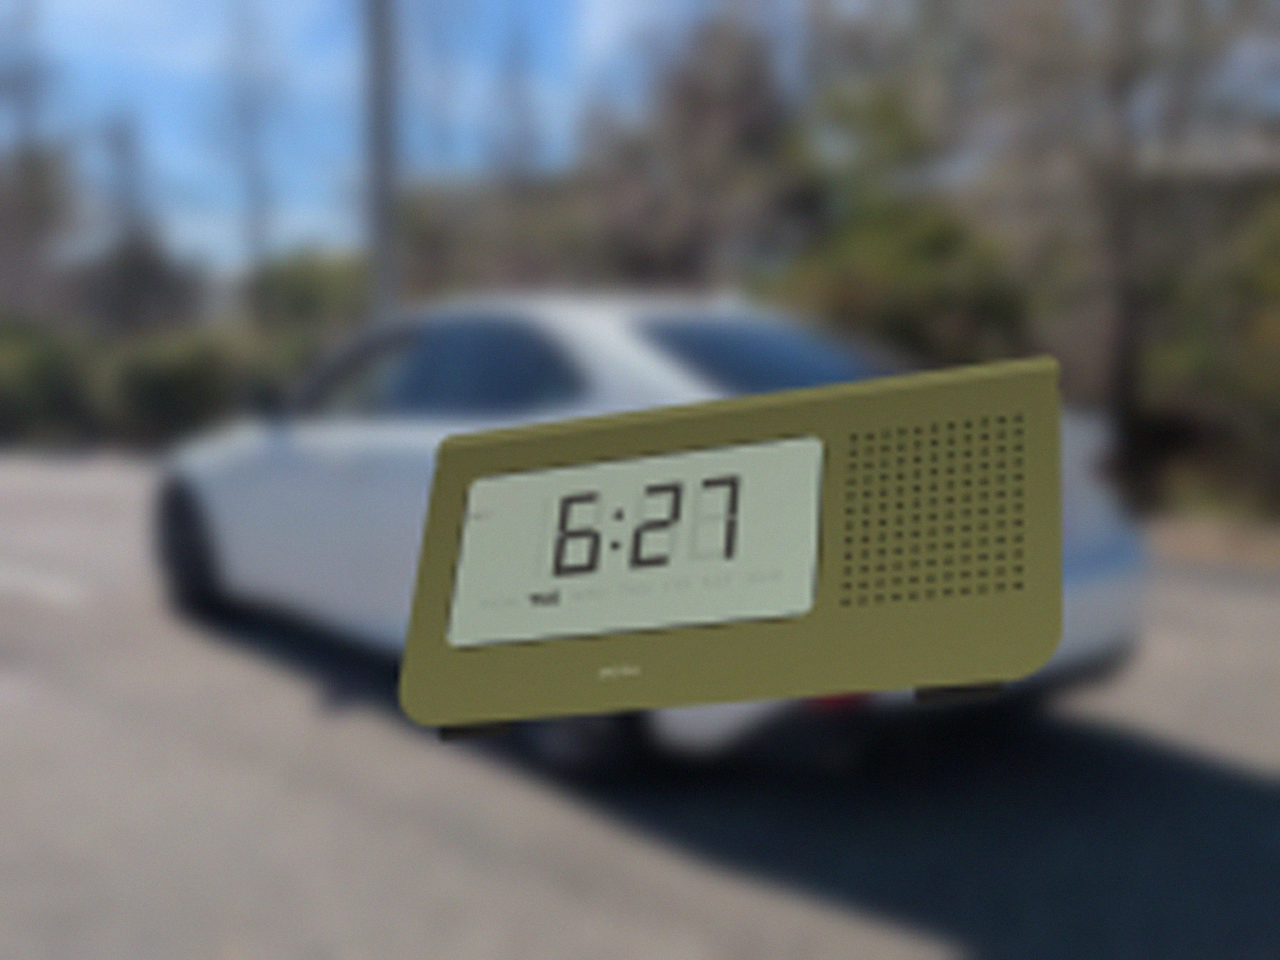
**6:27**
